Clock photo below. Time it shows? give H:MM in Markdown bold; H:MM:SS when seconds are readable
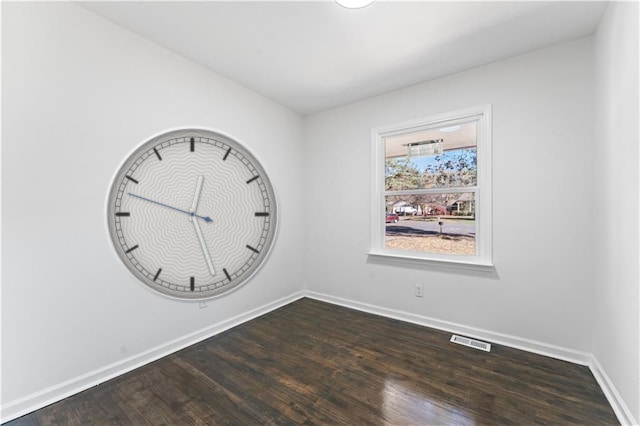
**12:26:48**
